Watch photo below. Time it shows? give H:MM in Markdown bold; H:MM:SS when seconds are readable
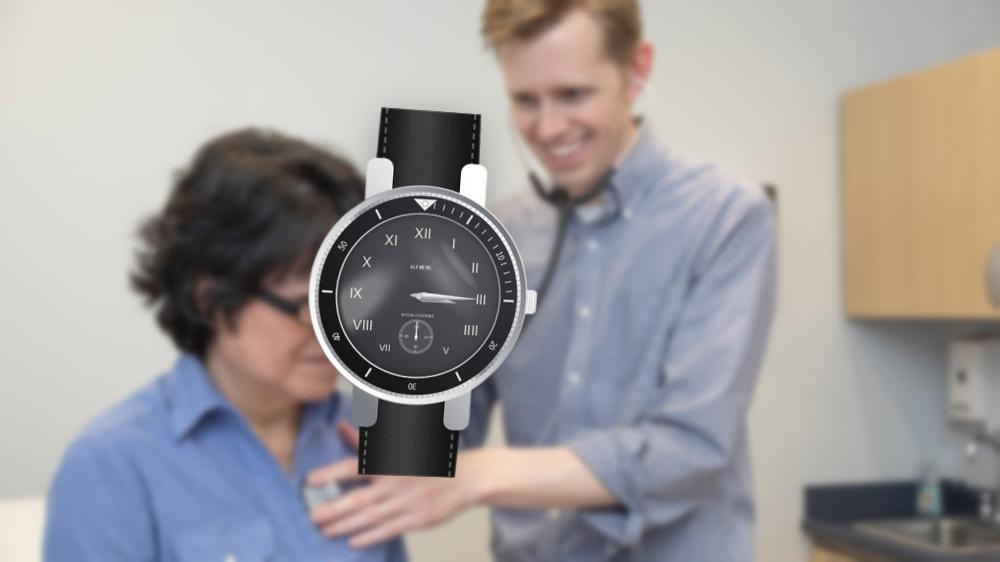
**3:15**
